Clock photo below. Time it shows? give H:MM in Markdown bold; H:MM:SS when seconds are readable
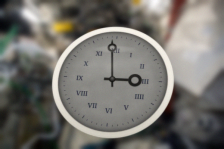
**2:59**
